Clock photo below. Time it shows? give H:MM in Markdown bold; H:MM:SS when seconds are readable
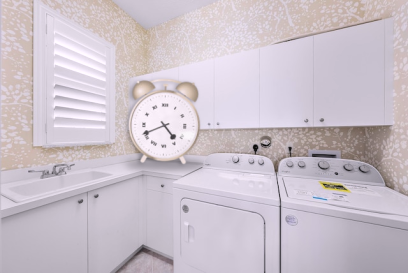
**4:41**
